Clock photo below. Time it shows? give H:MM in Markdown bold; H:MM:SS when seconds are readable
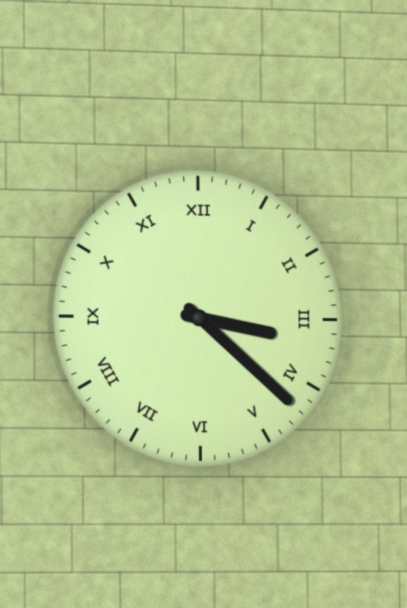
**3:22**
